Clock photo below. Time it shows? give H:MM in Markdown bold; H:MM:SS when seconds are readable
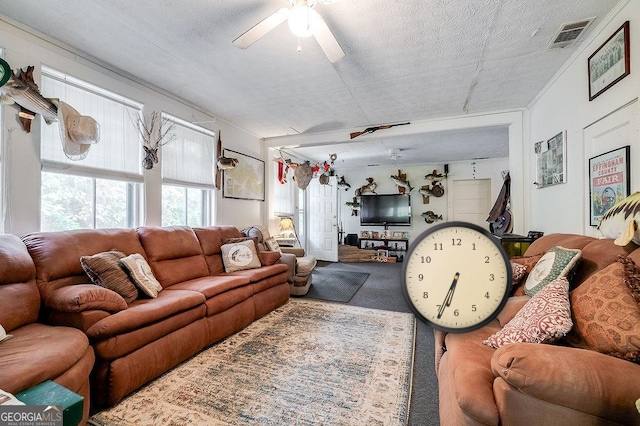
**6:34**
